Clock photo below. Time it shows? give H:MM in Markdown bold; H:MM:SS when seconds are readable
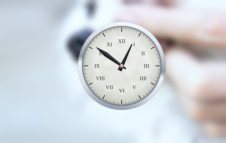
**12:51**
